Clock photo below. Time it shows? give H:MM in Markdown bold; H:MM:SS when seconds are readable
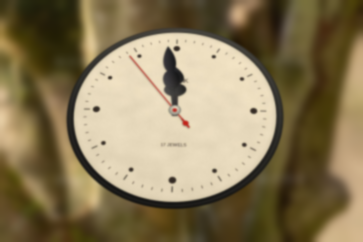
**11:58:54**
